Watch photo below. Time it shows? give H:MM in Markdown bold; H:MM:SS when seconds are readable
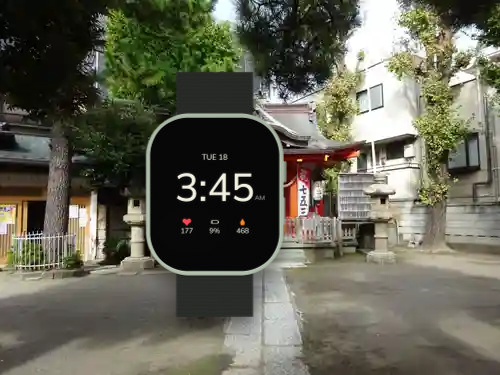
**3:45**
